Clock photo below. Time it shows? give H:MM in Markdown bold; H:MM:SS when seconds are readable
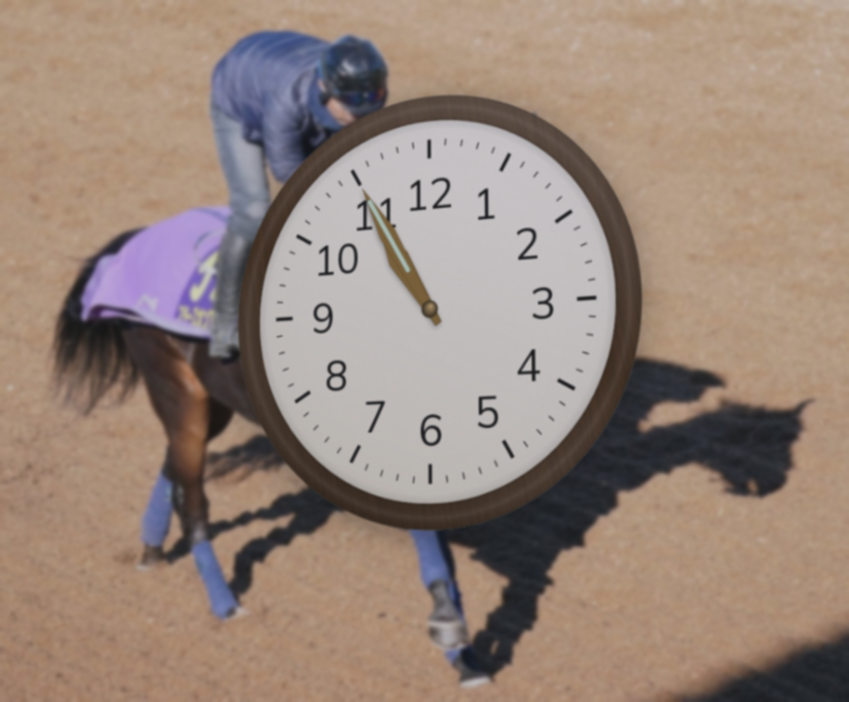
**10:55**
